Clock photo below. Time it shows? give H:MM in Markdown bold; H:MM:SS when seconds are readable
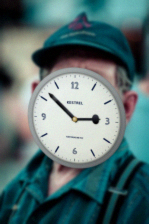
**2:52**
